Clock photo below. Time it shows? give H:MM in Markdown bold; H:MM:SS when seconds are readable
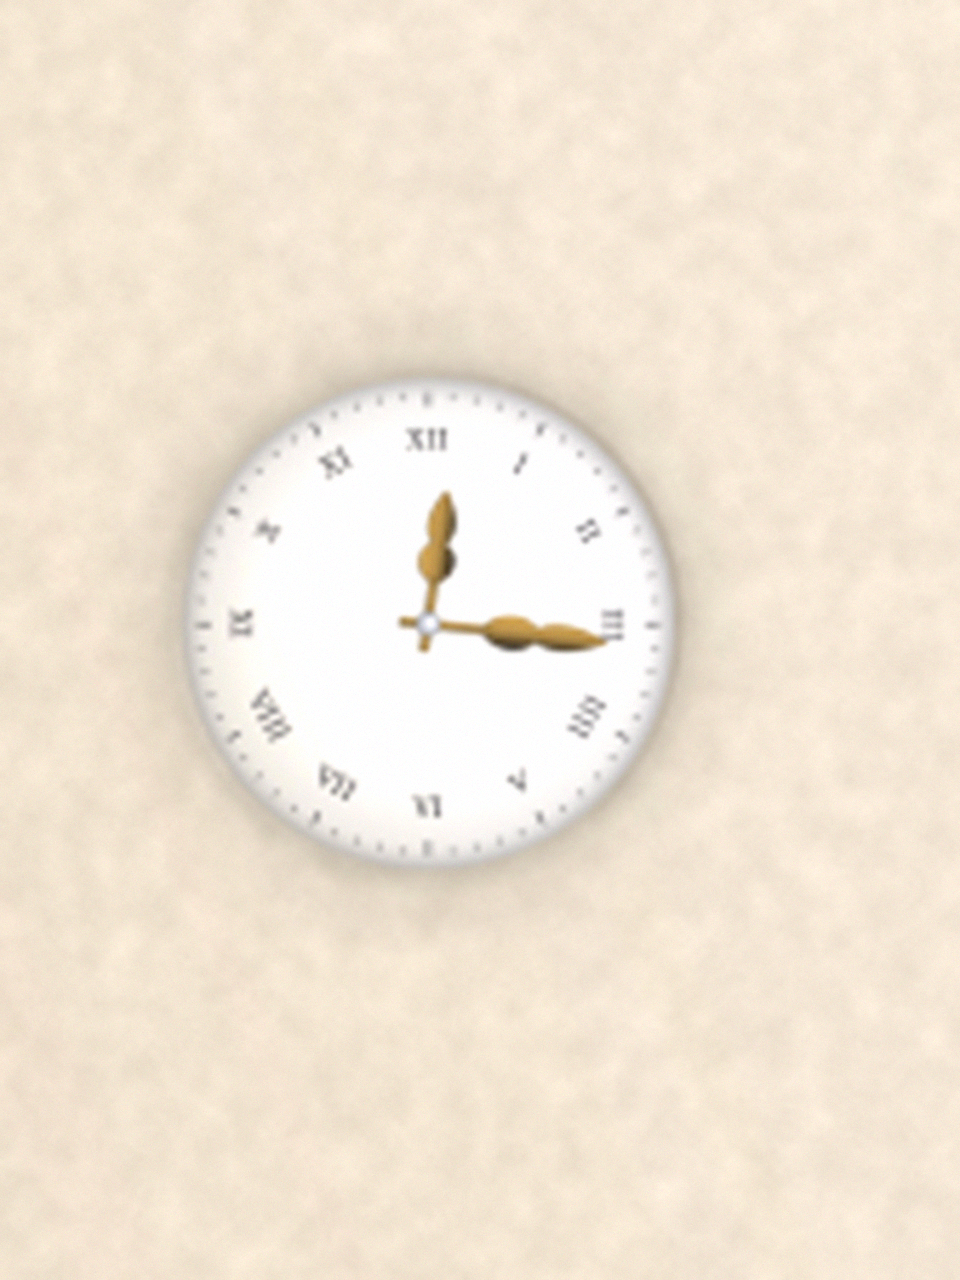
**12:16**
